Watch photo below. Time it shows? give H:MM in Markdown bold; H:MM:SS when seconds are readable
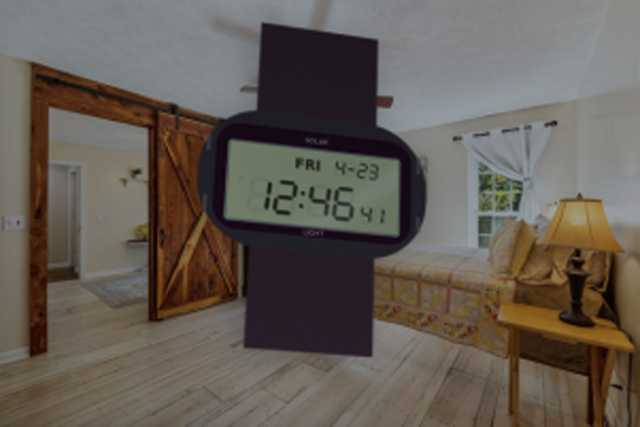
**12:46:41**
